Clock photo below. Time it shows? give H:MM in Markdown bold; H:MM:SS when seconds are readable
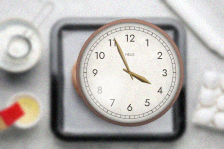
**3:56**
